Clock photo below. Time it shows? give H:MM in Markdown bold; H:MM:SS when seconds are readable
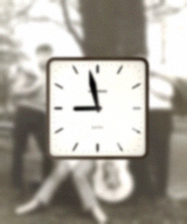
**8:58**
